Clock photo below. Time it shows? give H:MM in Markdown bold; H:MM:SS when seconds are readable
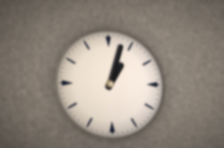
**1:03**
